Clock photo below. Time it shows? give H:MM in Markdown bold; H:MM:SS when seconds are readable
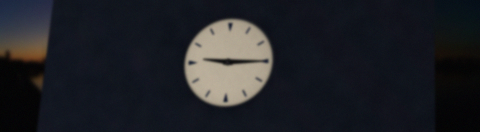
**9:15**
